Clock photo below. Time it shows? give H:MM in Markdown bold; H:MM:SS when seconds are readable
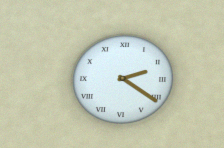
**2:21**
